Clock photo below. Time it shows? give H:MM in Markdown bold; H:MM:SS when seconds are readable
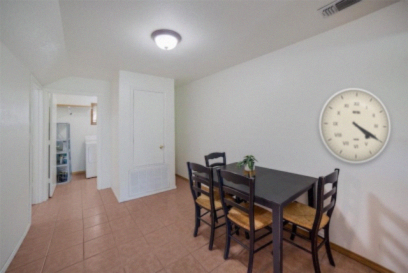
**4:20**
